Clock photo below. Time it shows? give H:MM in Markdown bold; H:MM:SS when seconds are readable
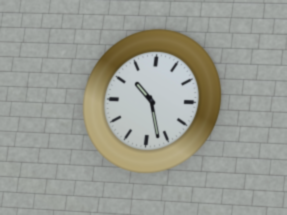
**10:27**
